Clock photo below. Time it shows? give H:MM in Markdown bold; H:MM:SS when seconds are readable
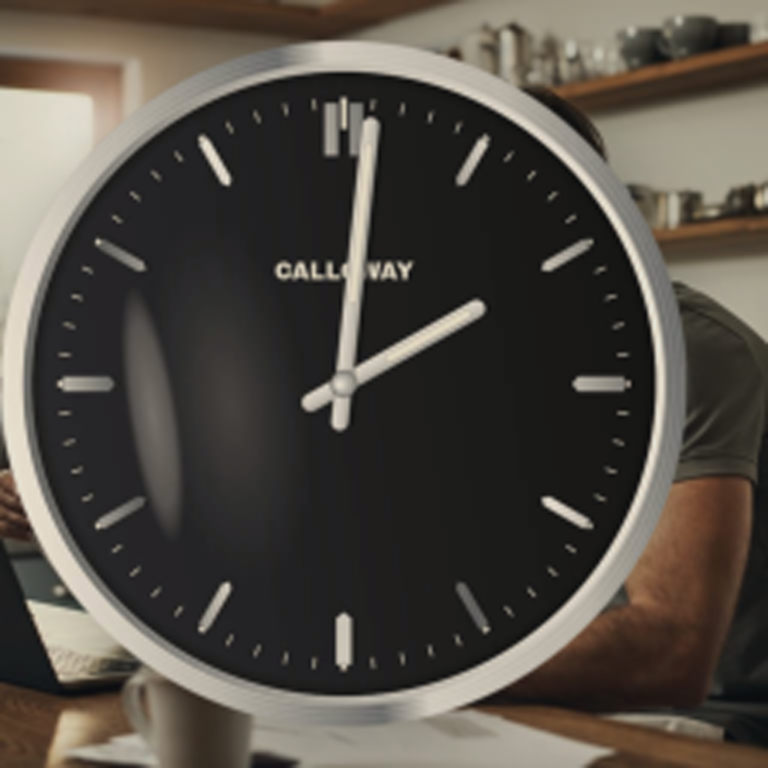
**2:01**
